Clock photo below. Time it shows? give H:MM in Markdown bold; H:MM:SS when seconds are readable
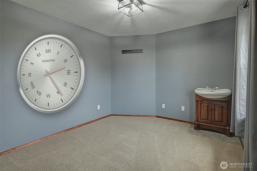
**2:24**
